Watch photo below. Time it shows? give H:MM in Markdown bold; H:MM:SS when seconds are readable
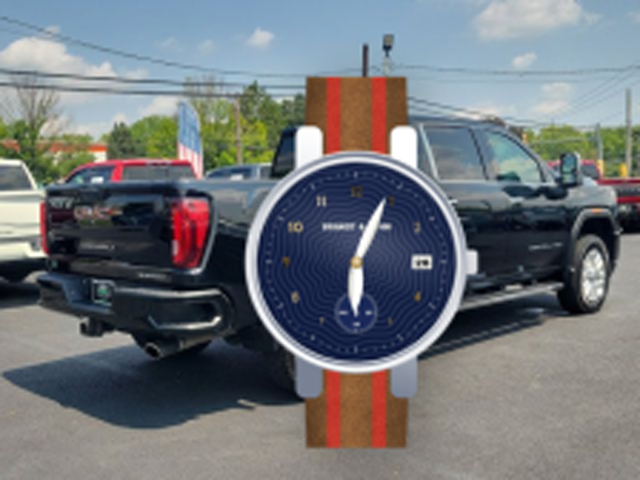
**6:04**
